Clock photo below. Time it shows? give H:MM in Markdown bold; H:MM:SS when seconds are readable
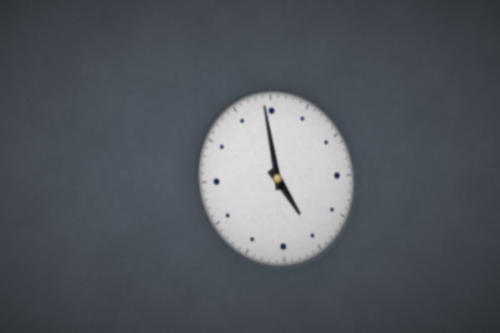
**4:59**
